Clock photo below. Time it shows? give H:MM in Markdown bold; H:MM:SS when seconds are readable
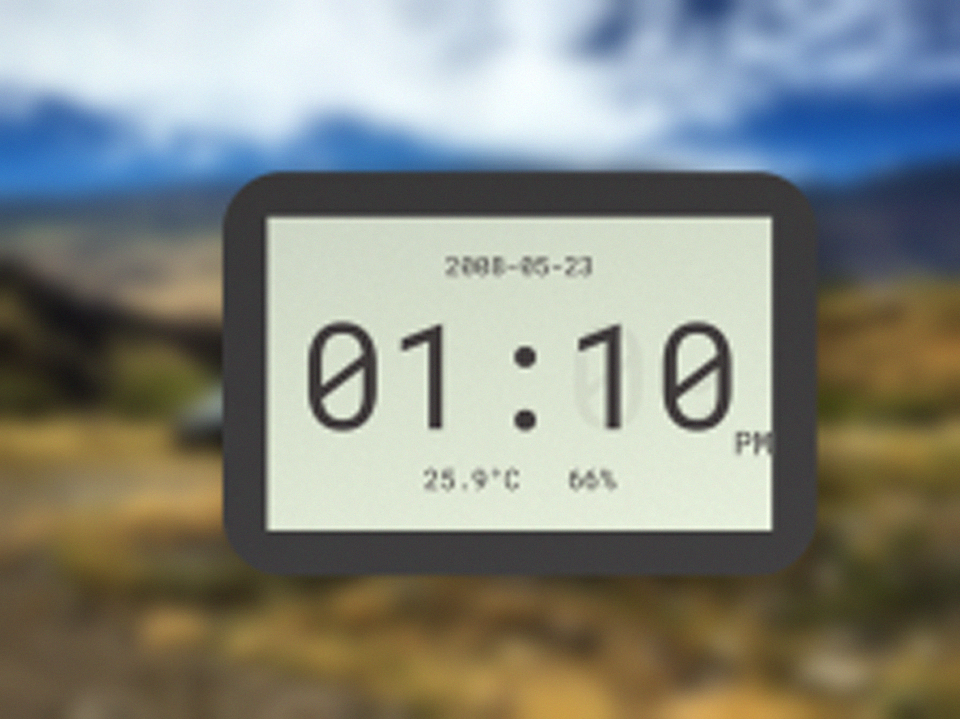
**1:10**
